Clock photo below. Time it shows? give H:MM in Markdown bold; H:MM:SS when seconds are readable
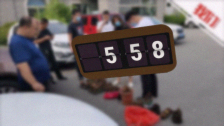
**5:58**
